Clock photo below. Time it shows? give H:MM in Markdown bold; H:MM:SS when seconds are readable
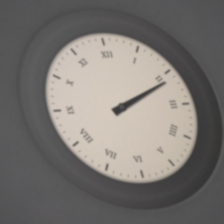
**2:11**
